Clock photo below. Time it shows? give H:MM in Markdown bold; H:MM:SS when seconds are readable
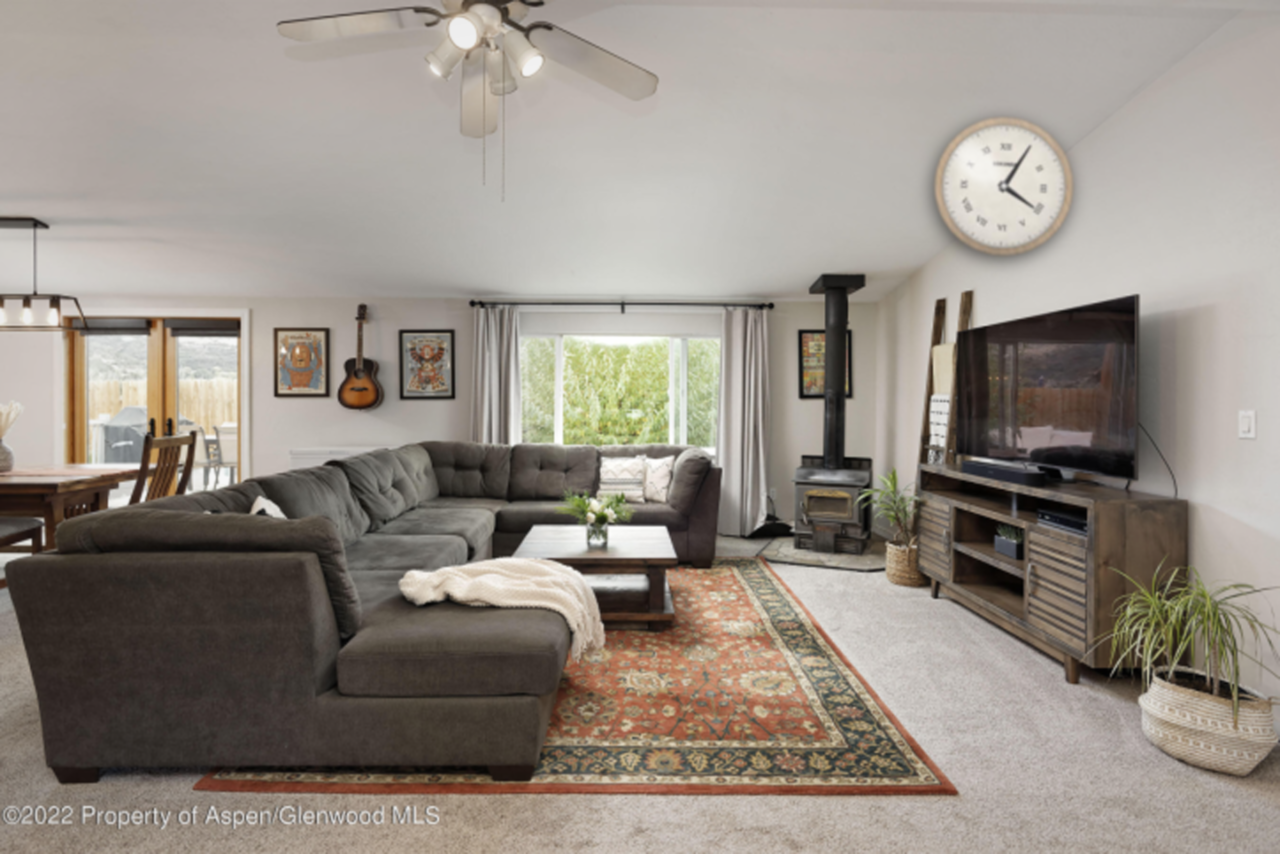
**4:05**
